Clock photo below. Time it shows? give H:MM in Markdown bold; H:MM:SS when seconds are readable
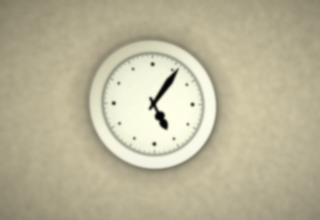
**5:06**
